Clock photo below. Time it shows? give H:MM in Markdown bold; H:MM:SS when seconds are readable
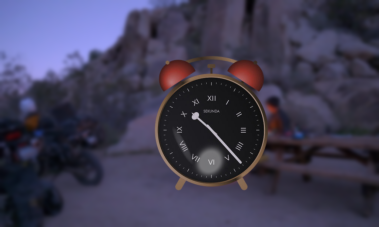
**10:23**
